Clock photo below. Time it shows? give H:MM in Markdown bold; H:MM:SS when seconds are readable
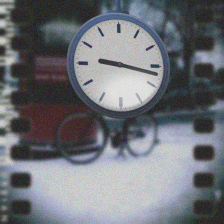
**9:17**
